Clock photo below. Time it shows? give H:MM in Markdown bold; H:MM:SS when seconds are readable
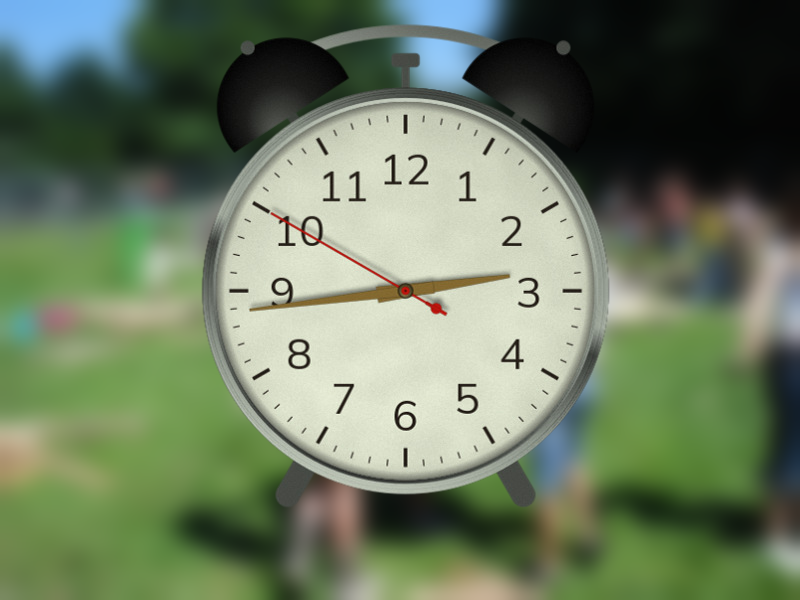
**2:43:50**
